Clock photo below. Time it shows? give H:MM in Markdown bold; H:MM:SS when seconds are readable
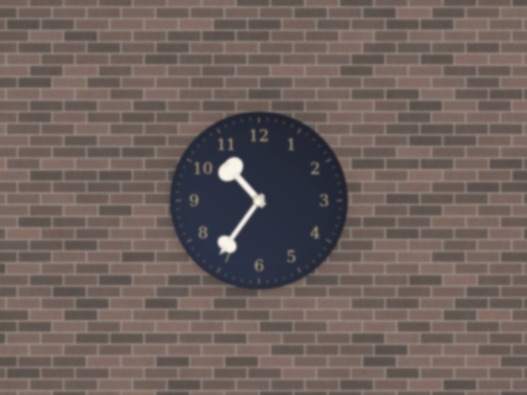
**10:36**
